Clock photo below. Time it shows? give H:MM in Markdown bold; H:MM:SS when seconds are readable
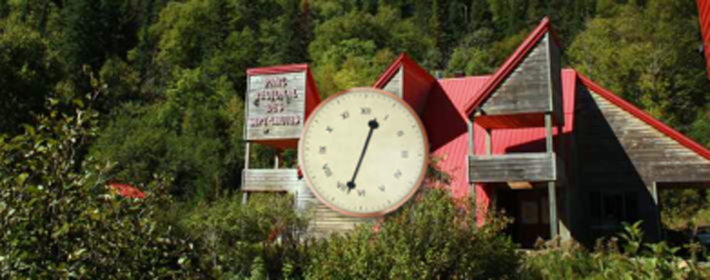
**12:33**
